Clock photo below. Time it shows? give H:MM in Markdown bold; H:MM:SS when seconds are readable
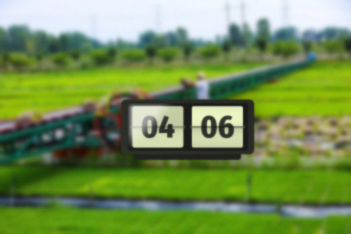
**4:06**
